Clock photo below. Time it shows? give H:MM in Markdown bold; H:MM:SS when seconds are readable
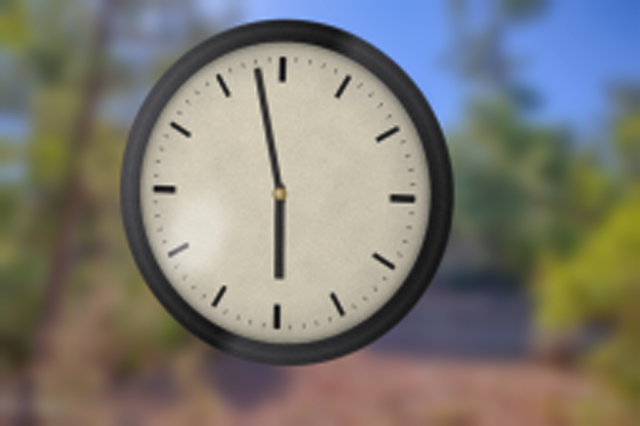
**5:58**
